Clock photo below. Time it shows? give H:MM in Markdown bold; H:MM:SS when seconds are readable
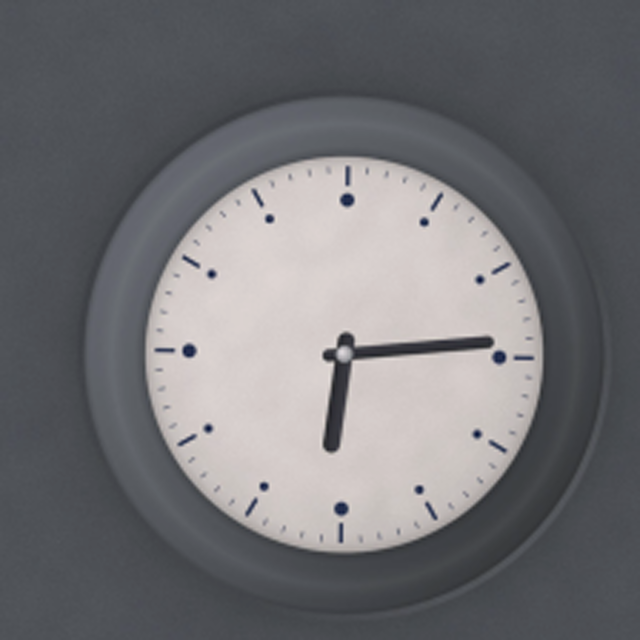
**6:14**
